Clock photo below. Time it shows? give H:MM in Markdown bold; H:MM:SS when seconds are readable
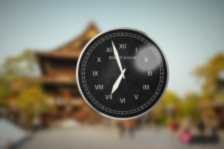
**6:57**
